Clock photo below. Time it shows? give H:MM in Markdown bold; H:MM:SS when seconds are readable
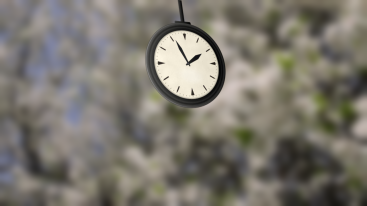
**1:56**
